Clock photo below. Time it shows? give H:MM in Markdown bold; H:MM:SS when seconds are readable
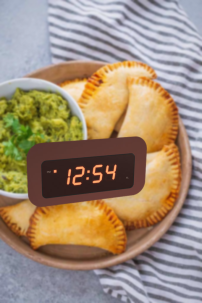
**12:54**
